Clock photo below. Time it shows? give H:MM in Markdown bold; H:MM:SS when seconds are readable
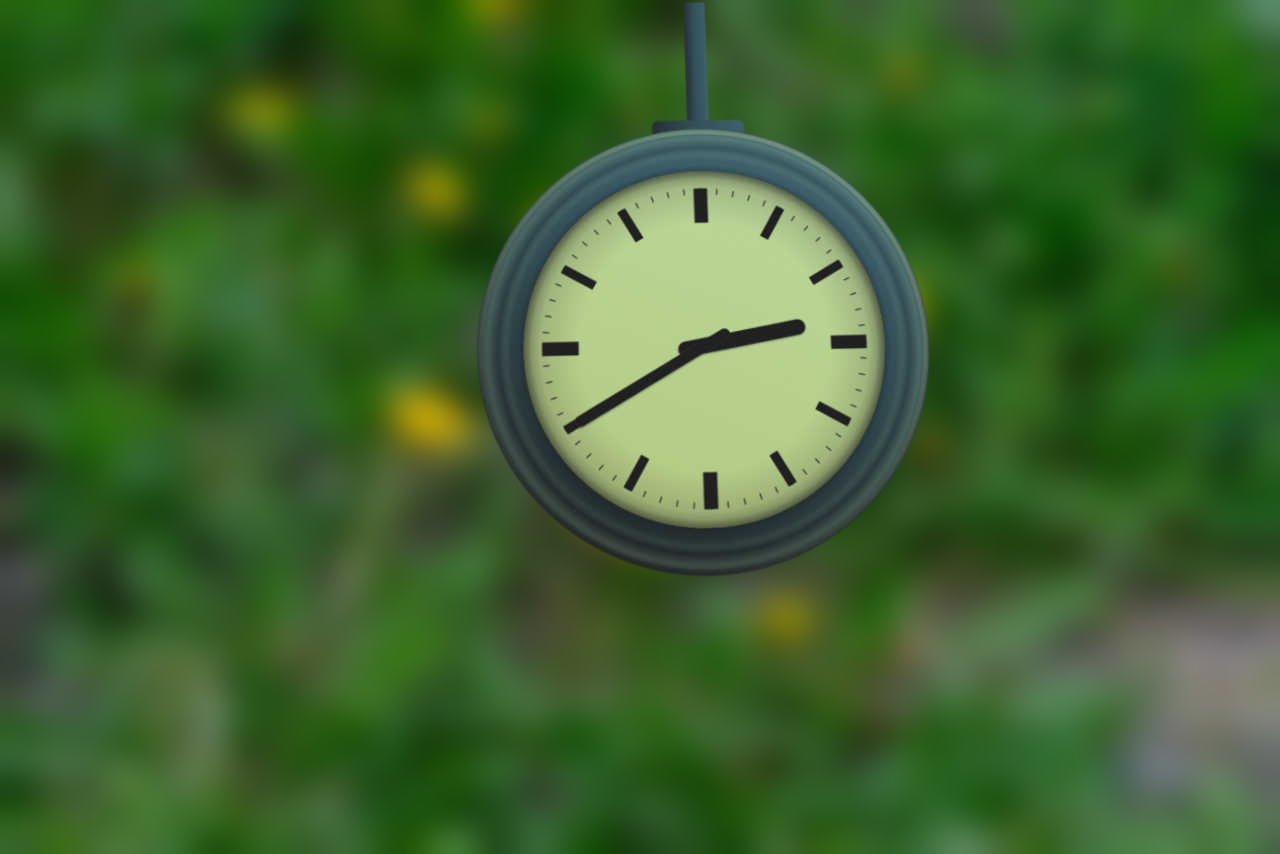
**2:40**
